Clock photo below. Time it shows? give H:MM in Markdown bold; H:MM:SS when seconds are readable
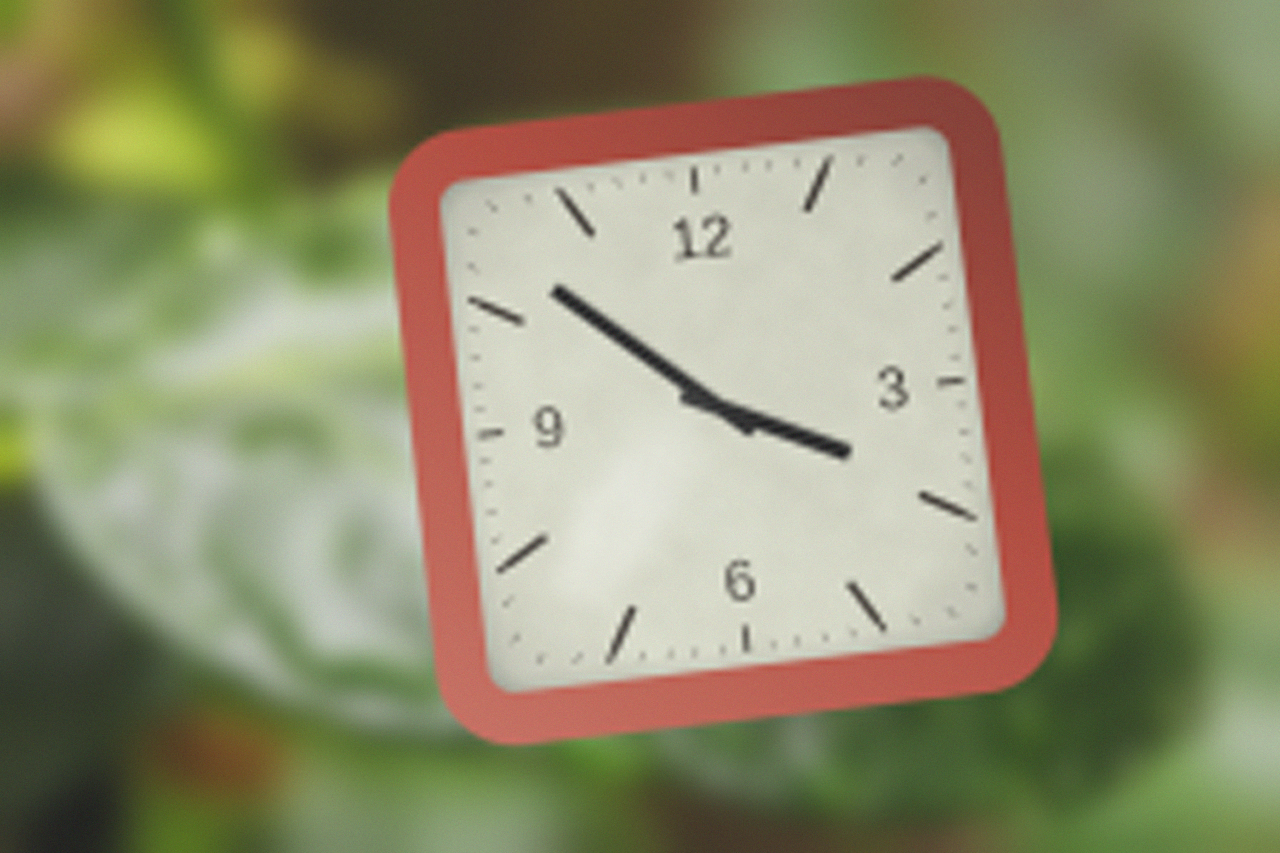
**3:52**
